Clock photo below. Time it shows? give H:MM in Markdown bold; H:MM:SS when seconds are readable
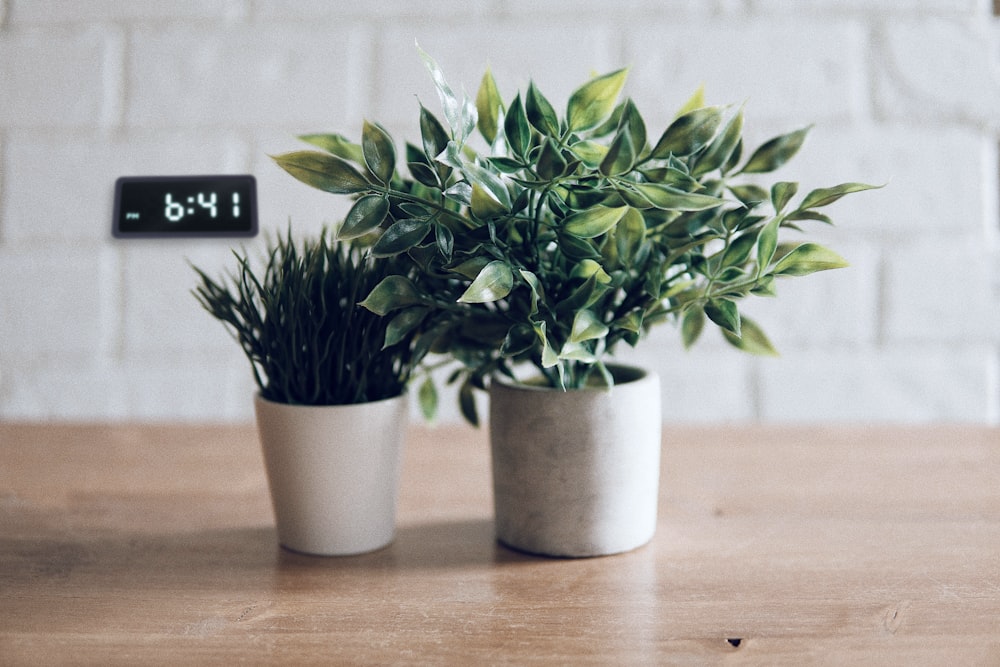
**6:41**
